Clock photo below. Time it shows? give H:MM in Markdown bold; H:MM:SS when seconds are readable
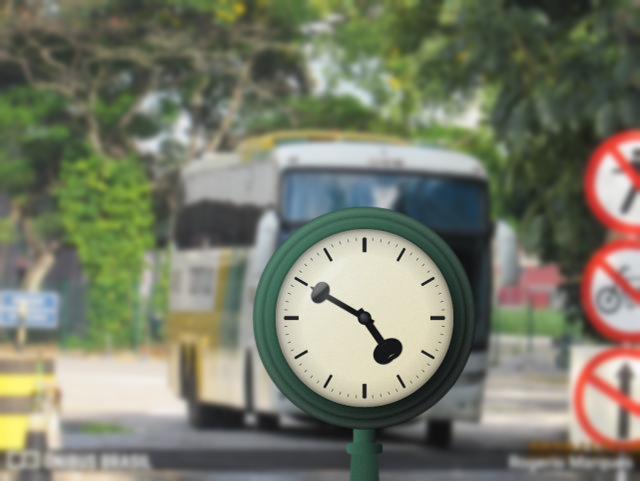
**4:50**
